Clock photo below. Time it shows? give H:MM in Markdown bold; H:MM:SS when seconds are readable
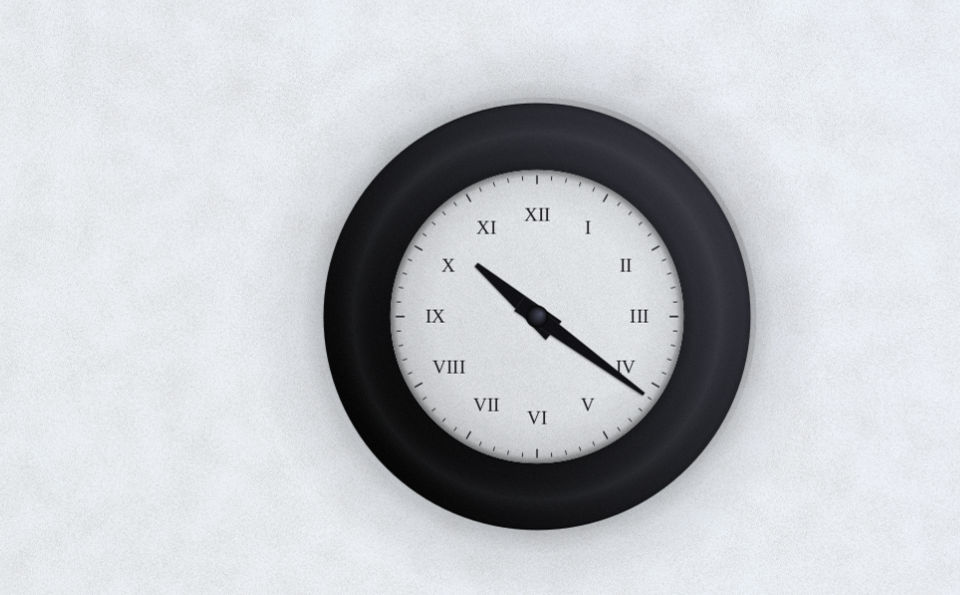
**10:21**
